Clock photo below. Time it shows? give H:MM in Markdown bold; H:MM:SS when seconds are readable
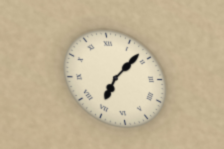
**7:08**
